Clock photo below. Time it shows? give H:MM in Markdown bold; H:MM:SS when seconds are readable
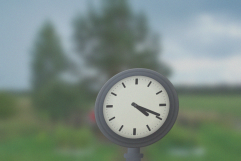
**4:19**
